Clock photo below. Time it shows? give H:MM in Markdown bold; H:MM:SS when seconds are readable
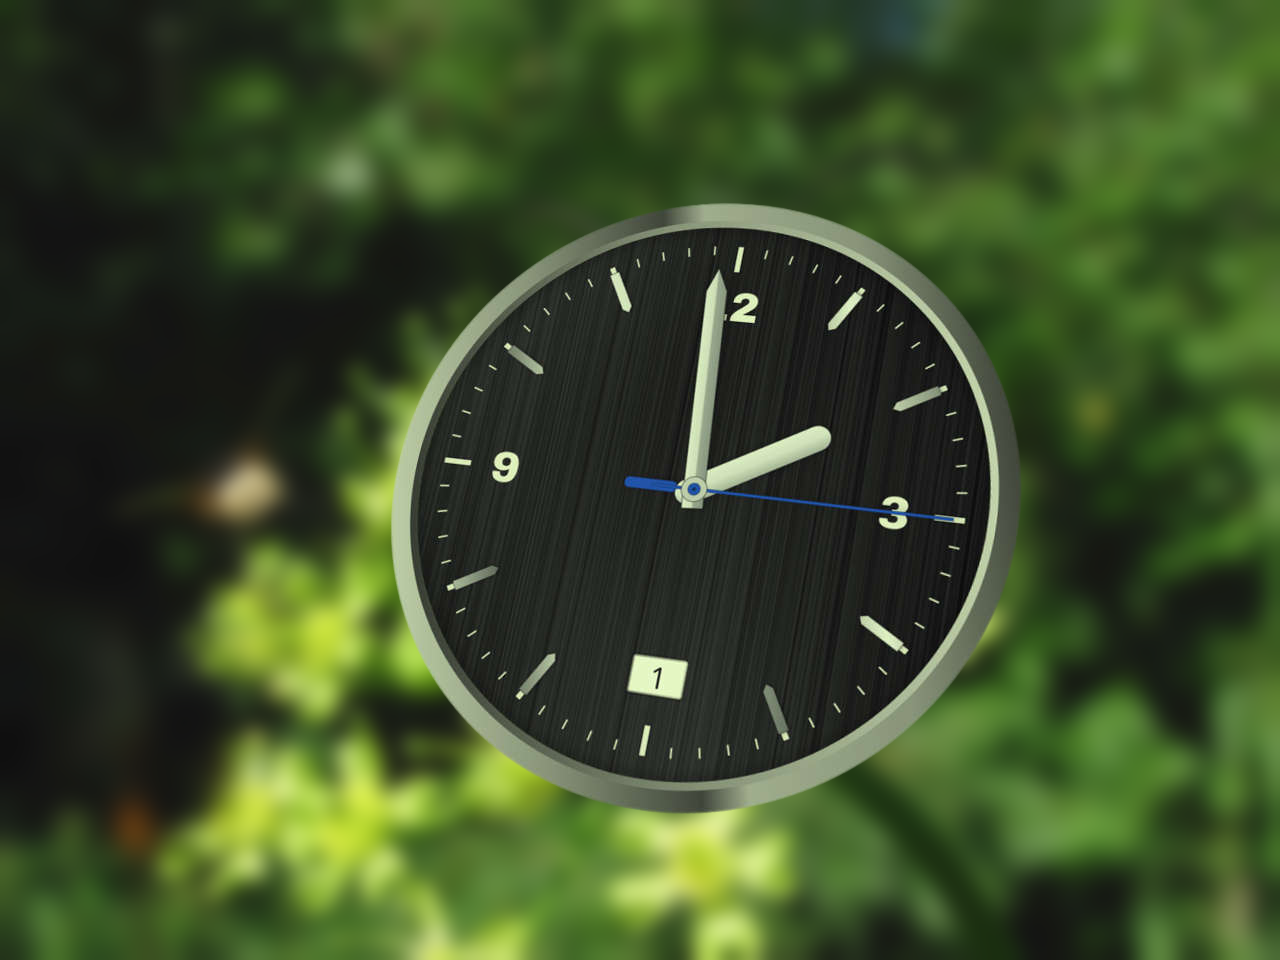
**1:59:15**
